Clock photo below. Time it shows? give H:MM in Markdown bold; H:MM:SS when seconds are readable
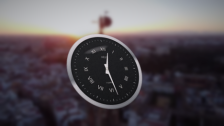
**12:28**
